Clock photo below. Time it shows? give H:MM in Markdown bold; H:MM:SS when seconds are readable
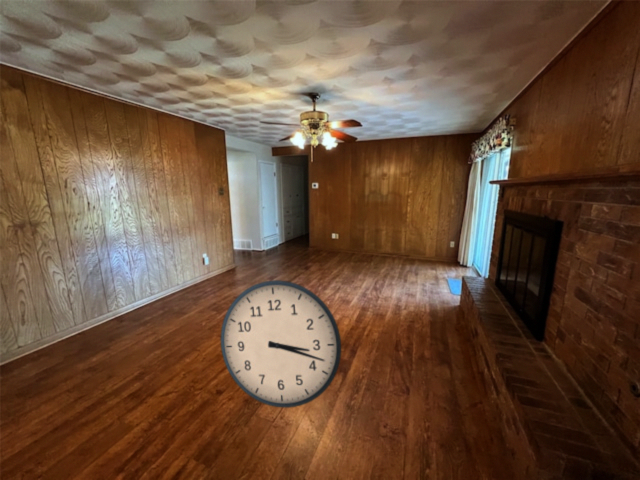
**3:18**
